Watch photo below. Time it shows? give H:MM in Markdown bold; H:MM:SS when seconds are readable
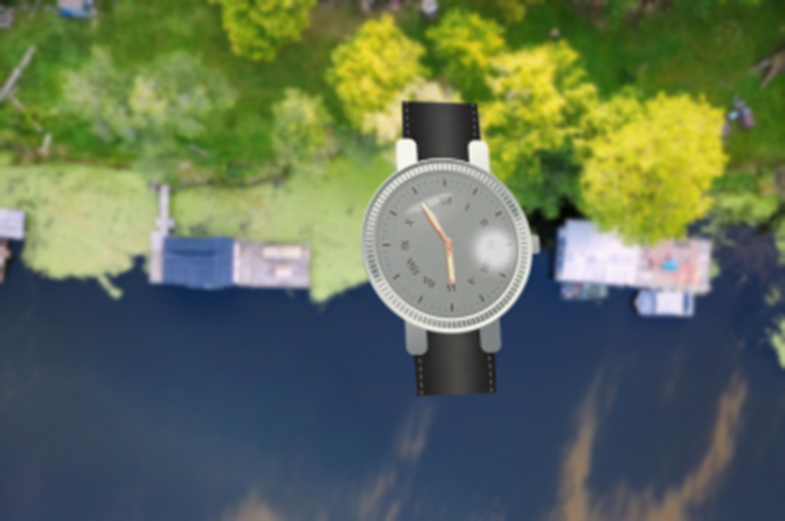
**5:55**
